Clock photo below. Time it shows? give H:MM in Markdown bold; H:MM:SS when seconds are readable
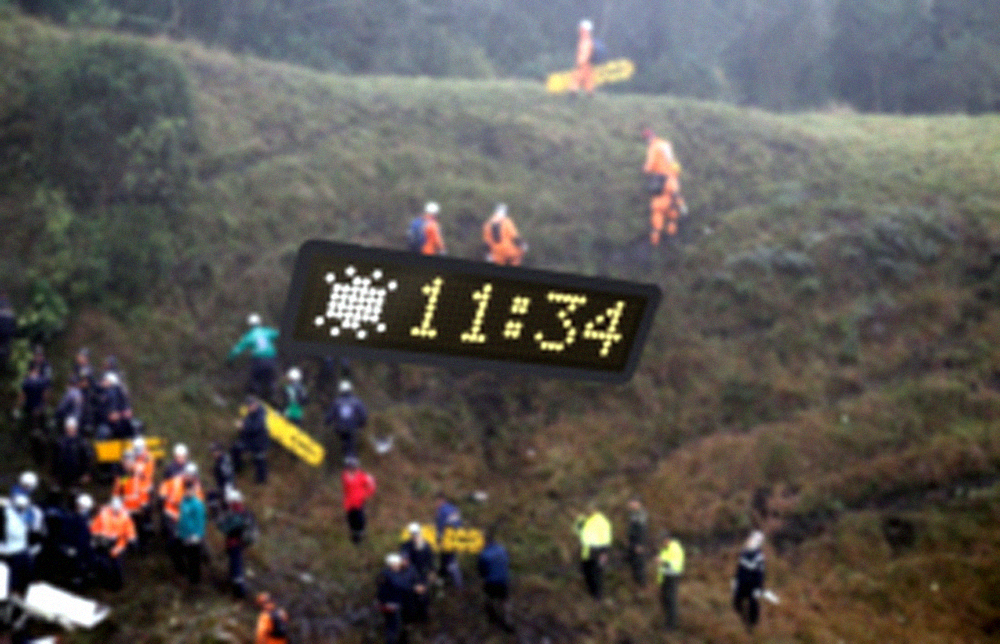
**11:34**
